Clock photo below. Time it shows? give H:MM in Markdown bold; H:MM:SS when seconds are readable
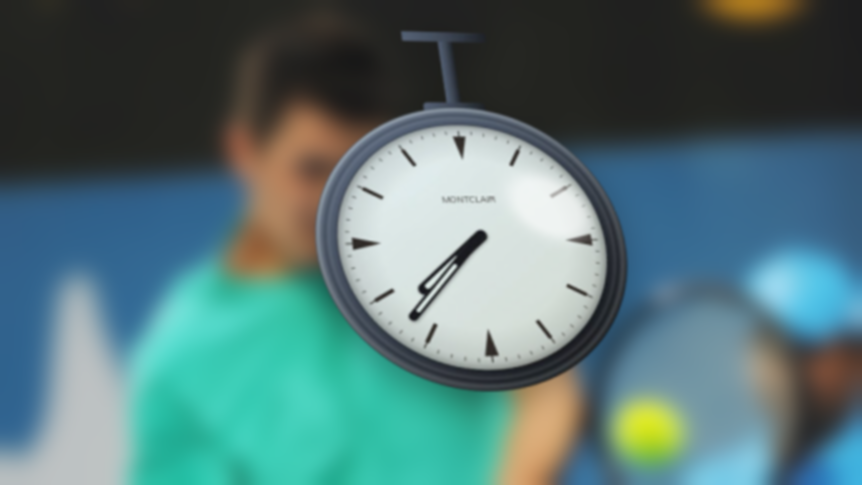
**7:37**
